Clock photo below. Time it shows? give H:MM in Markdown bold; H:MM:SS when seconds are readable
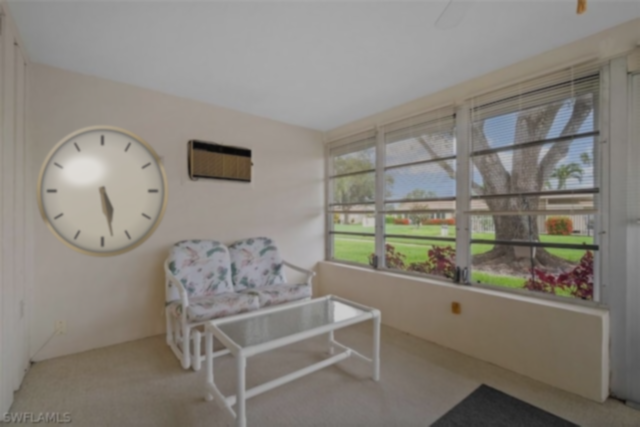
**5:28**
